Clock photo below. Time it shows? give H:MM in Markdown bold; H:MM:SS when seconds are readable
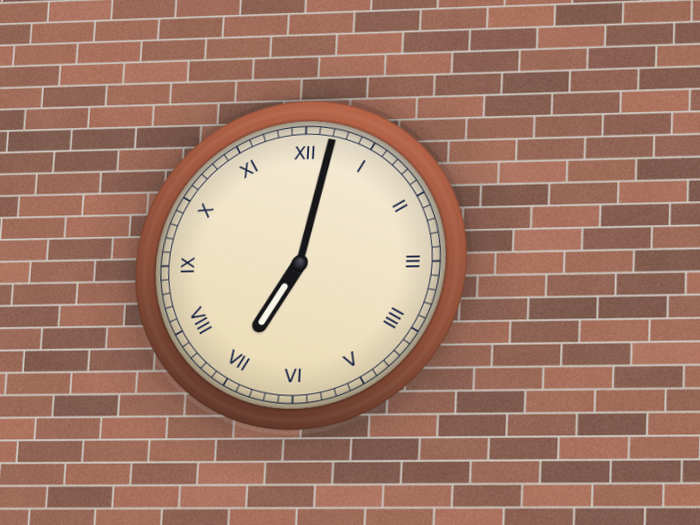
**7:02**
